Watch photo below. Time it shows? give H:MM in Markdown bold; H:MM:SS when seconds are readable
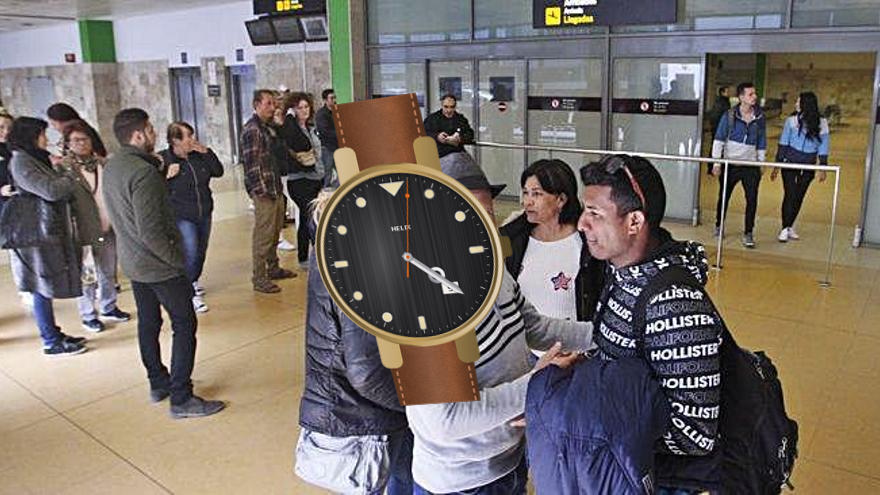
**4:22:02**
